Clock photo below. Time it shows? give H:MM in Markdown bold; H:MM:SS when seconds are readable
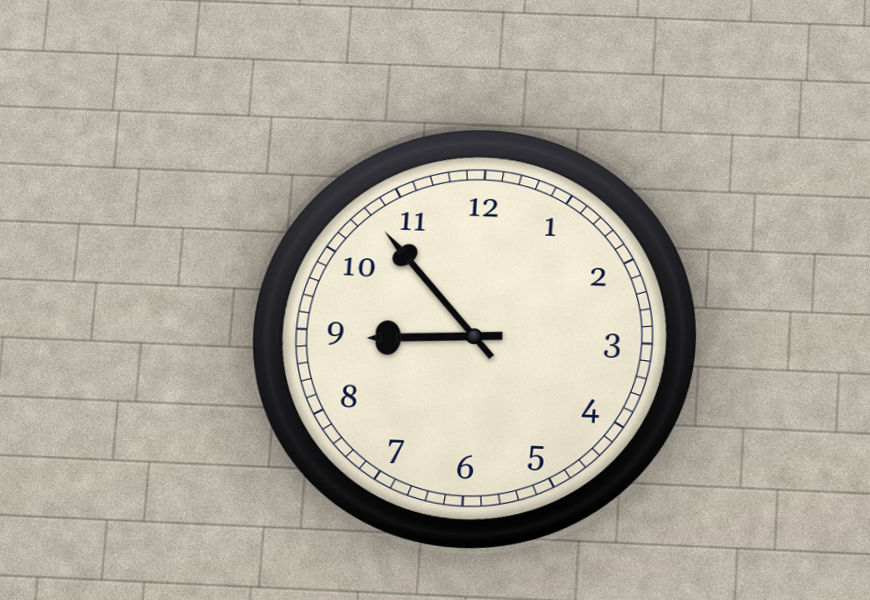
**8:53**
